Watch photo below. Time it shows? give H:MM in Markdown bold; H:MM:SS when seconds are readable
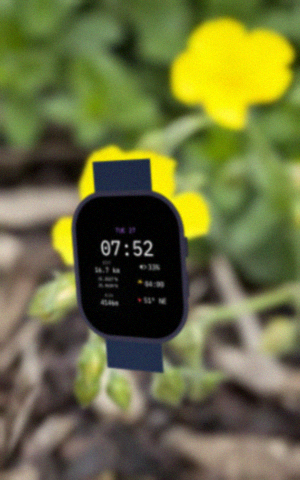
**7:52**
